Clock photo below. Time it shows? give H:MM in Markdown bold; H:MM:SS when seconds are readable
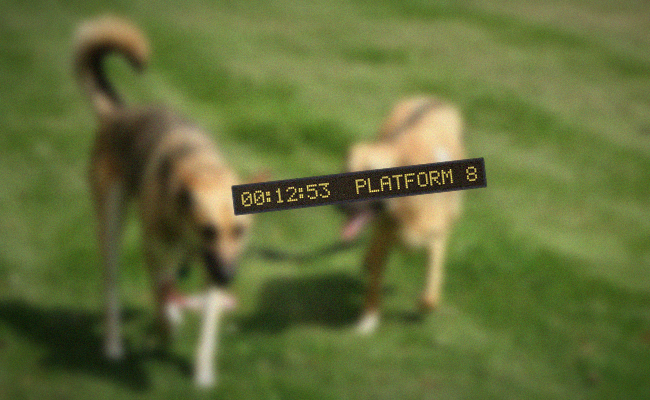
**0:12:53**
